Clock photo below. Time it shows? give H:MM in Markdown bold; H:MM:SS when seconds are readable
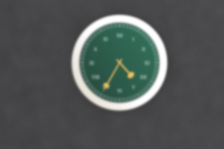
**4:35**
